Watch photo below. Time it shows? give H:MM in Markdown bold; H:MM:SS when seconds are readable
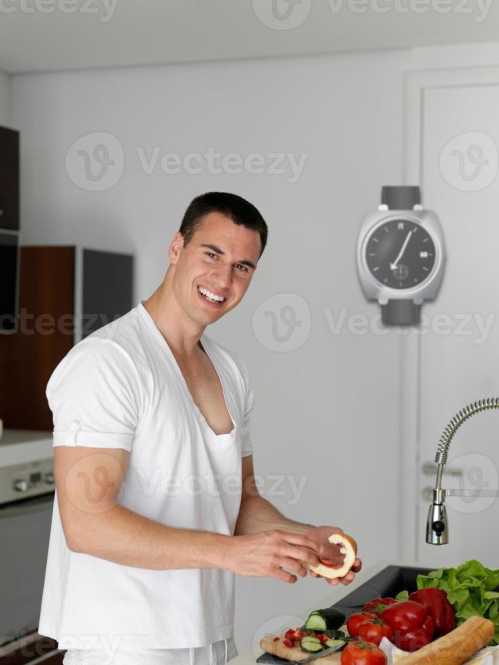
**7:04**
